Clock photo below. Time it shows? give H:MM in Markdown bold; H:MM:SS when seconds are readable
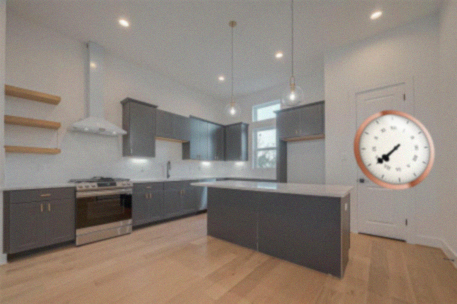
**7:39**
